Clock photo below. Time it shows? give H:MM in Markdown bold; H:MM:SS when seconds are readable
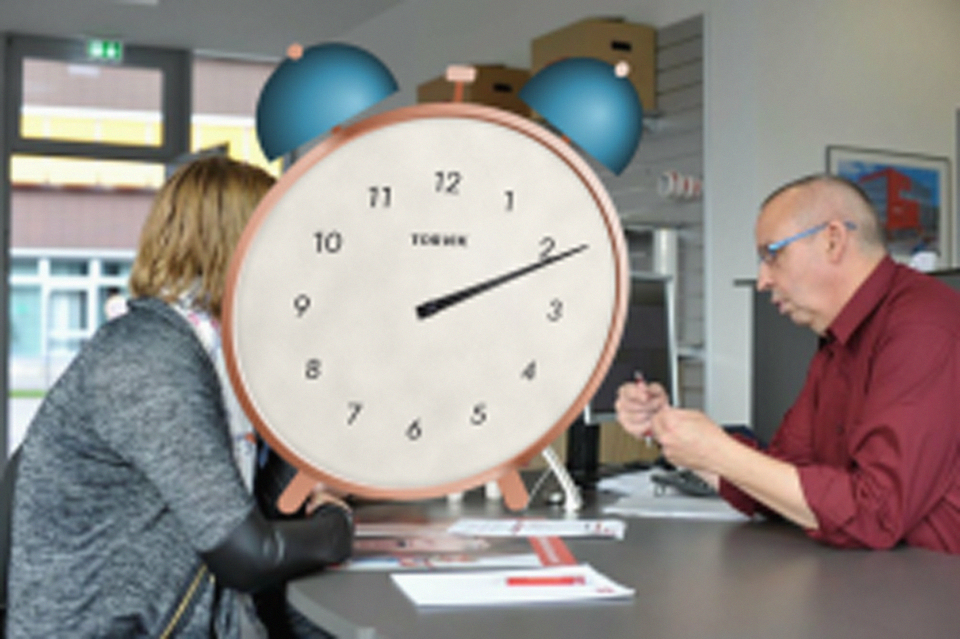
**2:11**
